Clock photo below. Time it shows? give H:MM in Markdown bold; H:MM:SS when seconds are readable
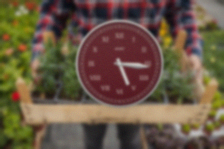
**5:16**
